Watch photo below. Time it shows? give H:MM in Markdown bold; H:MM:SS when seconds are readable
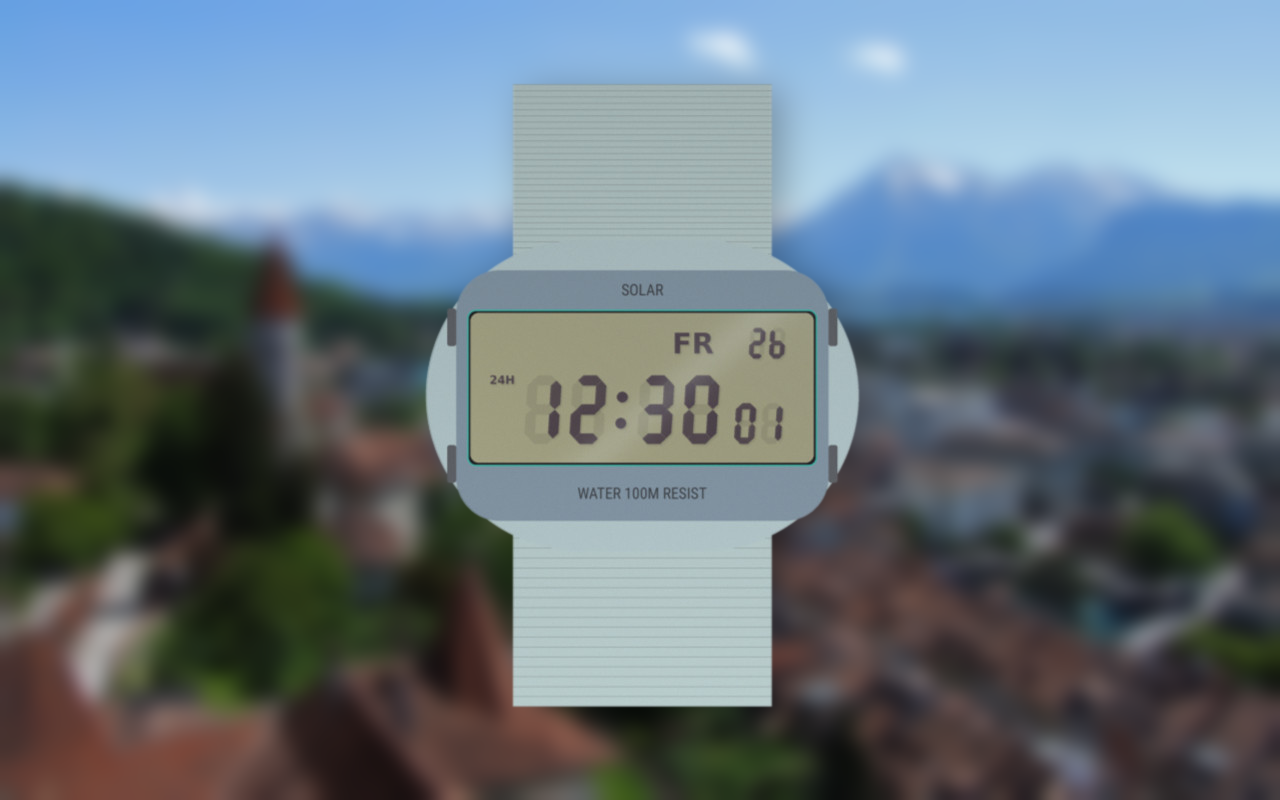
**12:30:01**
